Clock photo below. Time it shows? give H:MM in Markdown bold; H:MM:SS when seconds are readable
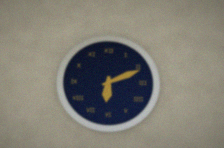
**6:11**
